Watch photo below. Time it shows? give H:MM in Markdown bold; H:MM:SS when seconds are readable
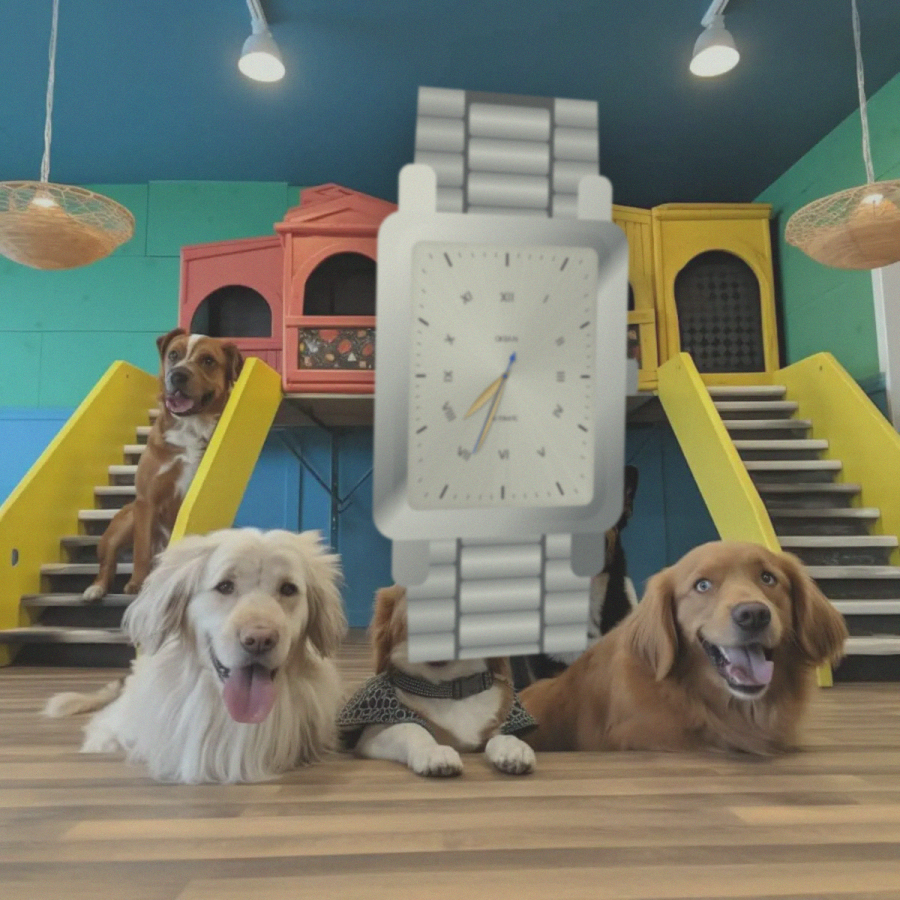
**7:33:34**
